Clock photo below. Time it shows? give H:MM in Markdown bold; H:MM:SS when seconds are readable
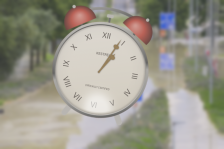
**1:04**
